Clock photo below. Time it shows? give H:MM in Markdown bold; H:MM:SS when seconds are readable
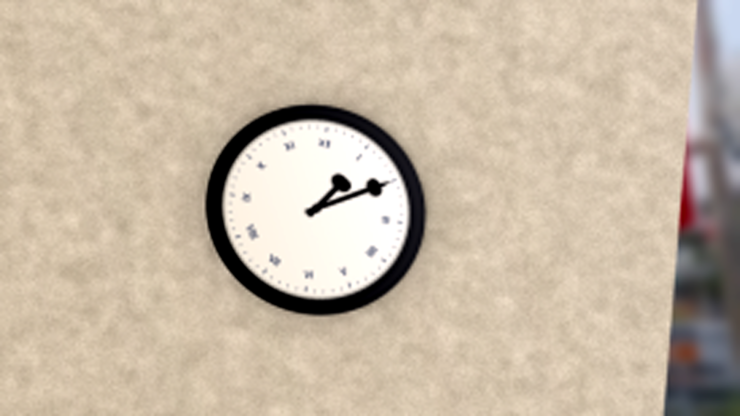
**1:10**
